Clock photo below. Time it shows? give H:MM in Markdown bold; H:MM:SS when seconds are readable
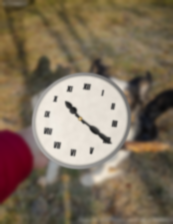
**10:20**
